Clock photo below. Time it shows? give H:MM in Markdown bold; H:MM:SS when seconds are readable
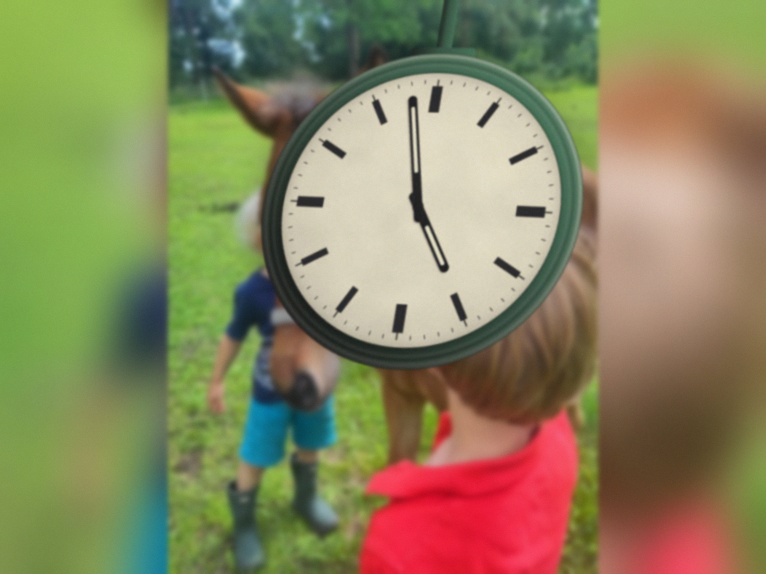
**4:58**
